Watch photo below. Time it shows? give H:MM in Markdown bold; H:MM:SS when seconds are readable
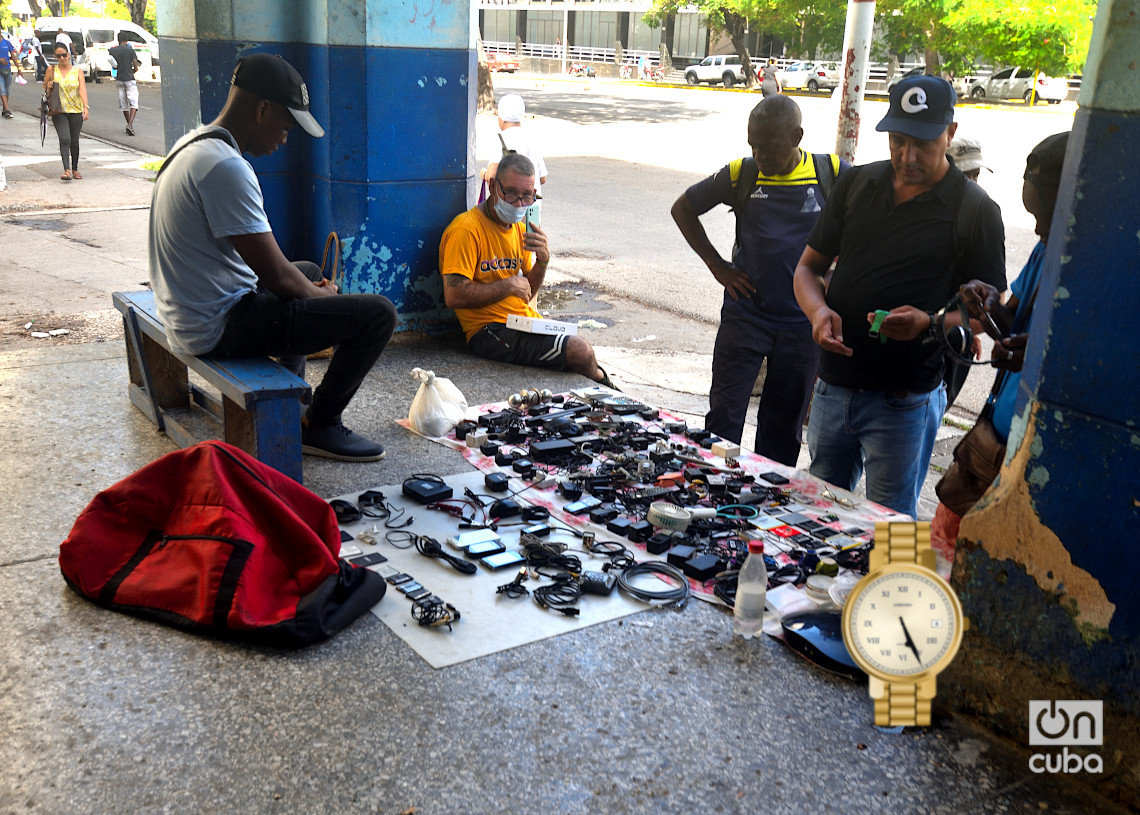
**5:26**
